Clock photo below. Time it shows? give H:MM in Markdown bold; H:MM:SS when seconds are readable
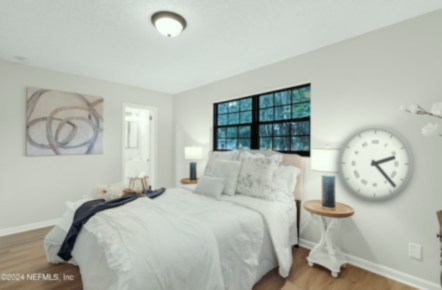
**2:23**
